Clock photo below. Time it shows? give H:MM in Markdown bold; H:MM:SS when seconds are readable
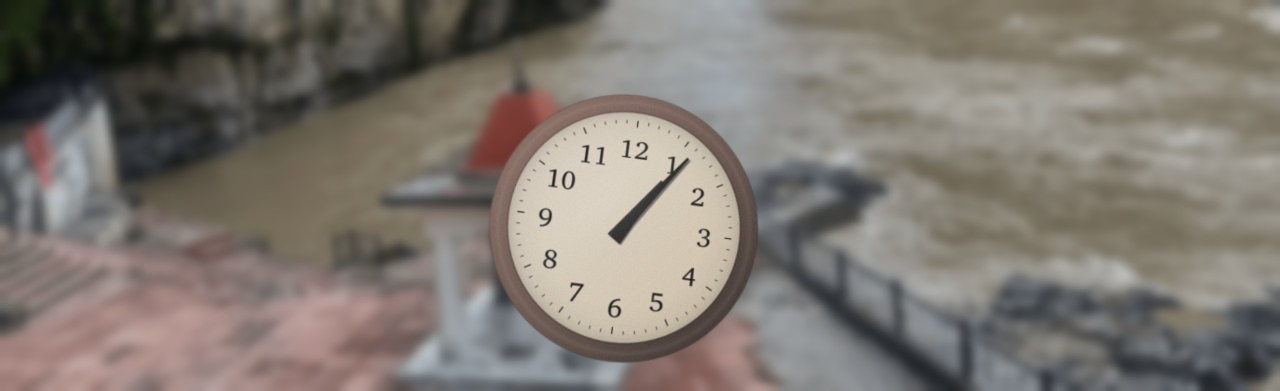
**1:06**
